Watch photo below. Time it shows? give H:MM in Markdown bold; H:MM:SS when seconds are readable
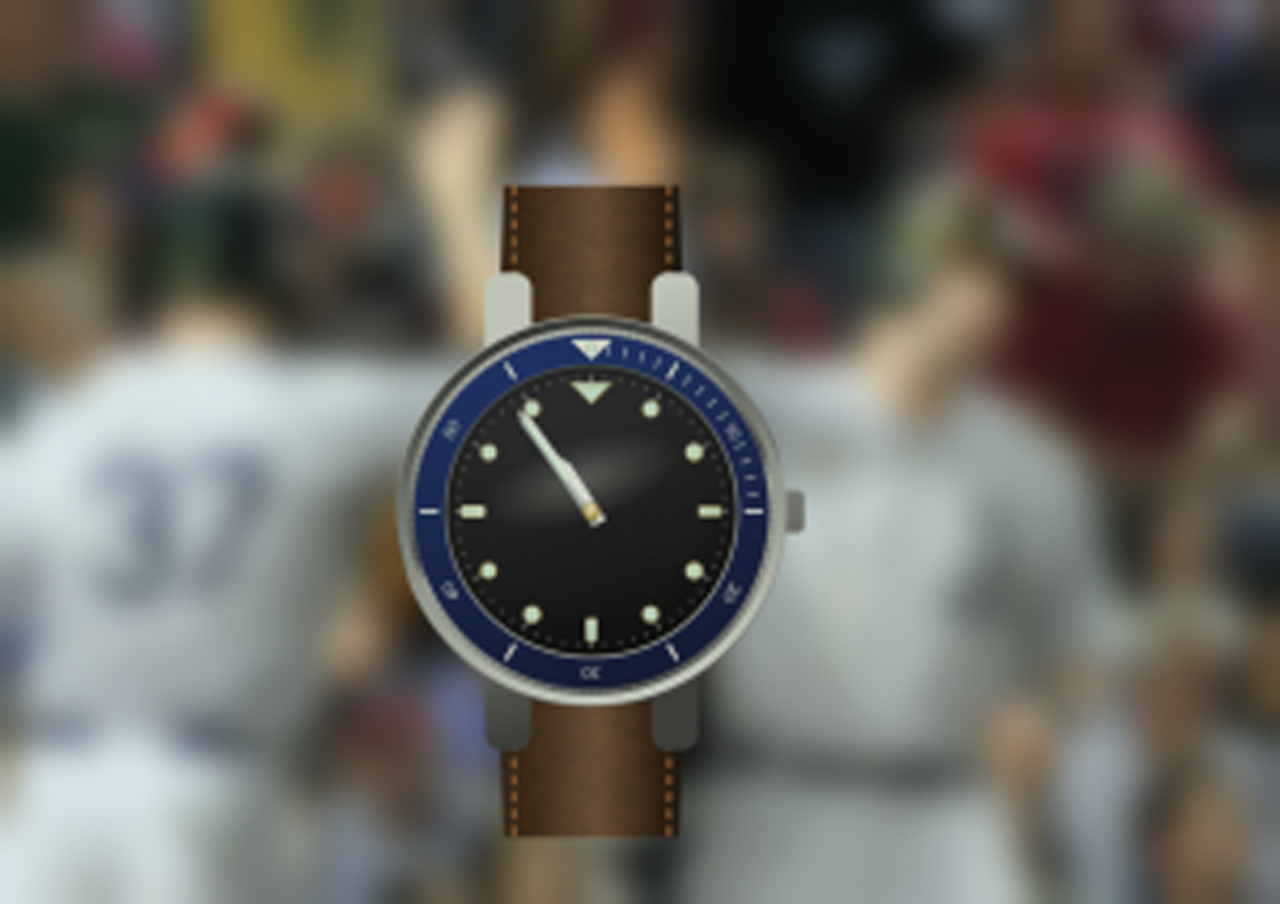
**10:54**
